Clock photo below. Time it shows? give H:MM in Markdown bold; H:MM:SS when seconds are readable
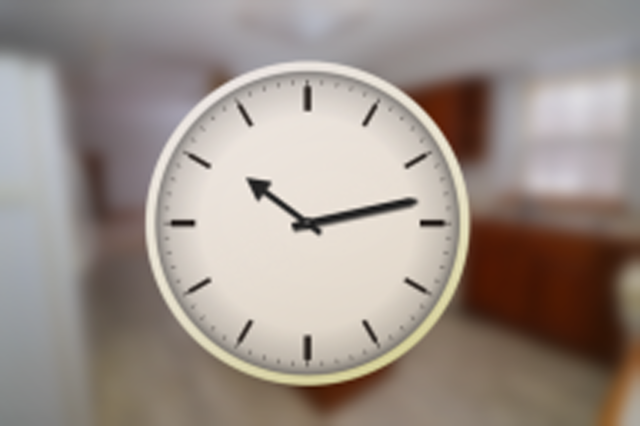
**10:13**
